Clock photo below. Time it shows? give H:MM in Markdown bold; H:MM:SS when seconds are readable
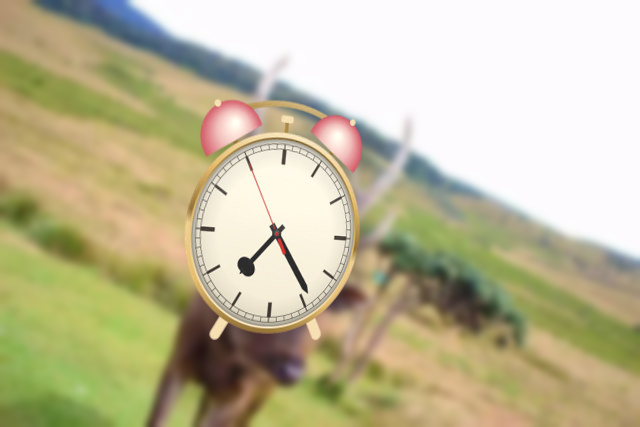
**7:23:55**
